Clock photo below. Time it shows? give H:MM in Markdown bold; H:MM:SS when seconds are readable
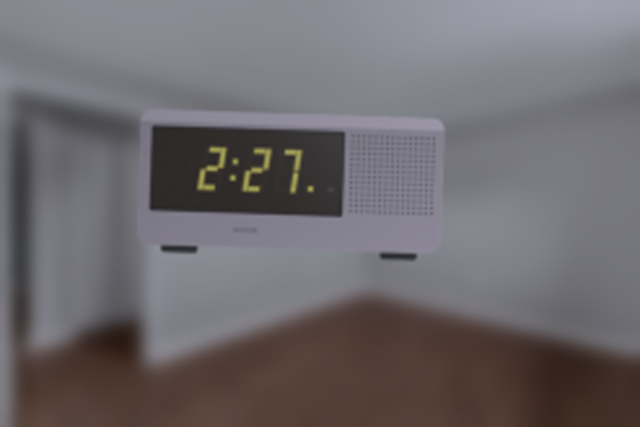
**2:27**
